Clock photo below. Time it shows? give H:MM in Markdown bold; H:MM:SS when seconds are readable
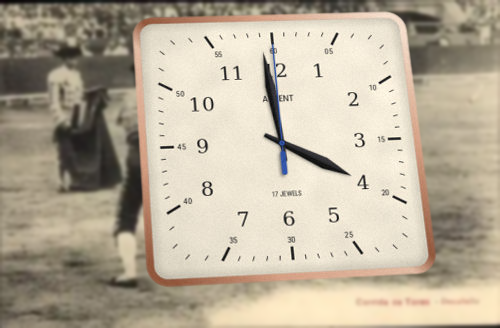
**3:59:00**
